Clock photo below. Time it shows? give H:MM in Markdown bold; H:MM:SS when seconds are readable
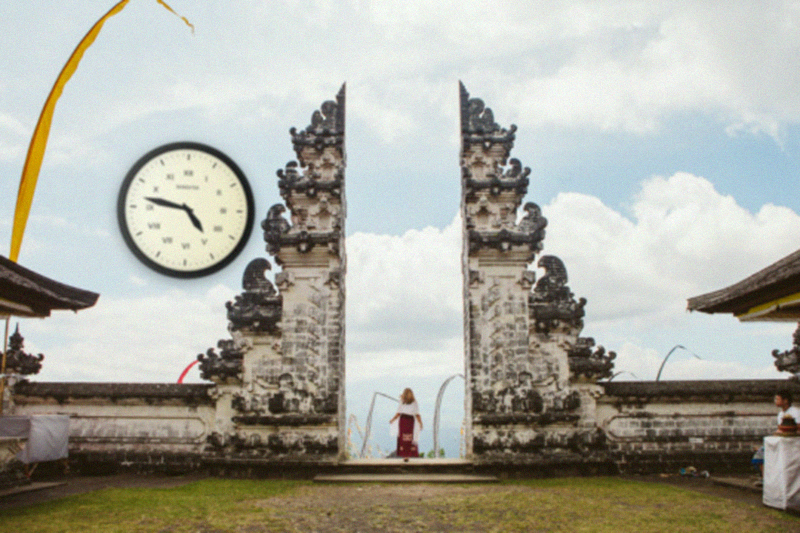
**4:47**
